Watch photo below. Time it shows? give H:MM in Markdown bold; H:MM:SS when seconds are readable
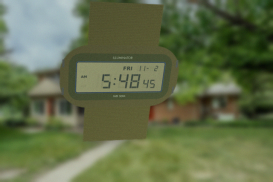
**5:48:45**
